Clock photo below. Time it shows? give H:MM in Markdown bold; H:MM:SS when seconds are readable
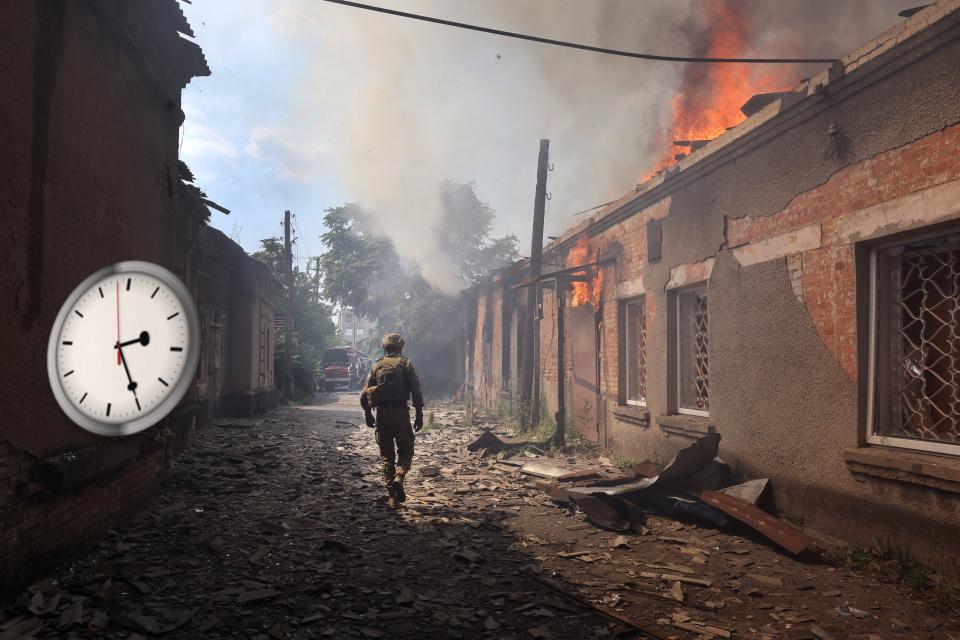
**2:24:58**
